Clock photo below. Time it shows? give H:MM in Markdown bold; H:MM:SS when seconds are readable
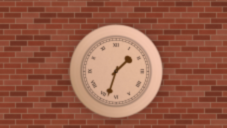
**1:33**
